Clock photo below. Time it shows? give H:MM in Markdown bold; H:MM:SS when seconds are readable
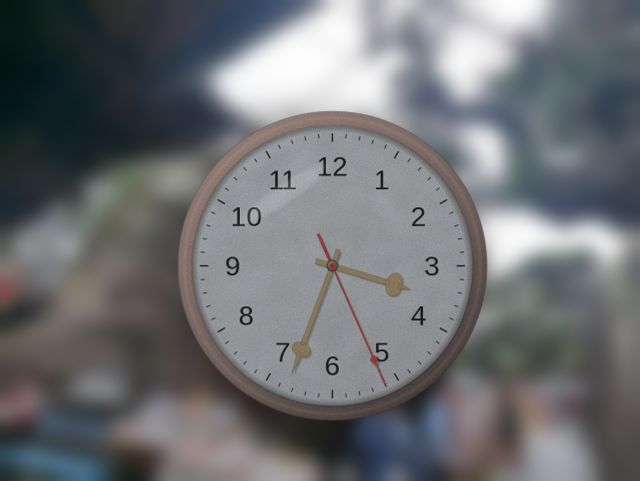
**3:33:26**
